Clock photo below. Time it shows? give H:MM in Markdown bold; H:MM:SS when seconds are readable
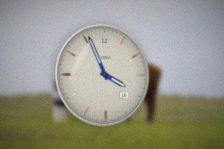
**3:56**
